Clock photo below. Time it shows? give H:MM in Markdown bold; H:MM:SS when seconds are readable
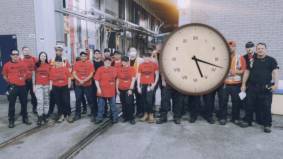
**5:18**
